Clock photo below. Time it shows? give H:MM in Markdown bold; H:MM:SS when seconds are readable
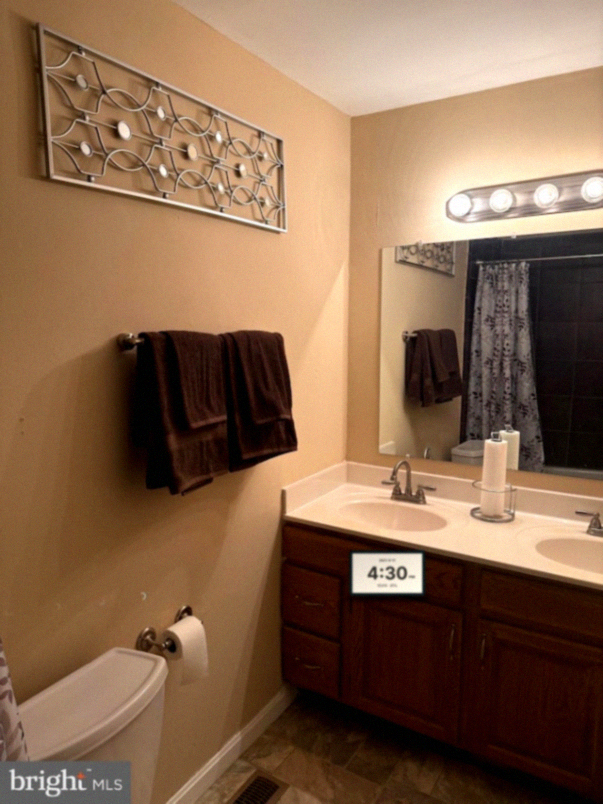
**4:30**
